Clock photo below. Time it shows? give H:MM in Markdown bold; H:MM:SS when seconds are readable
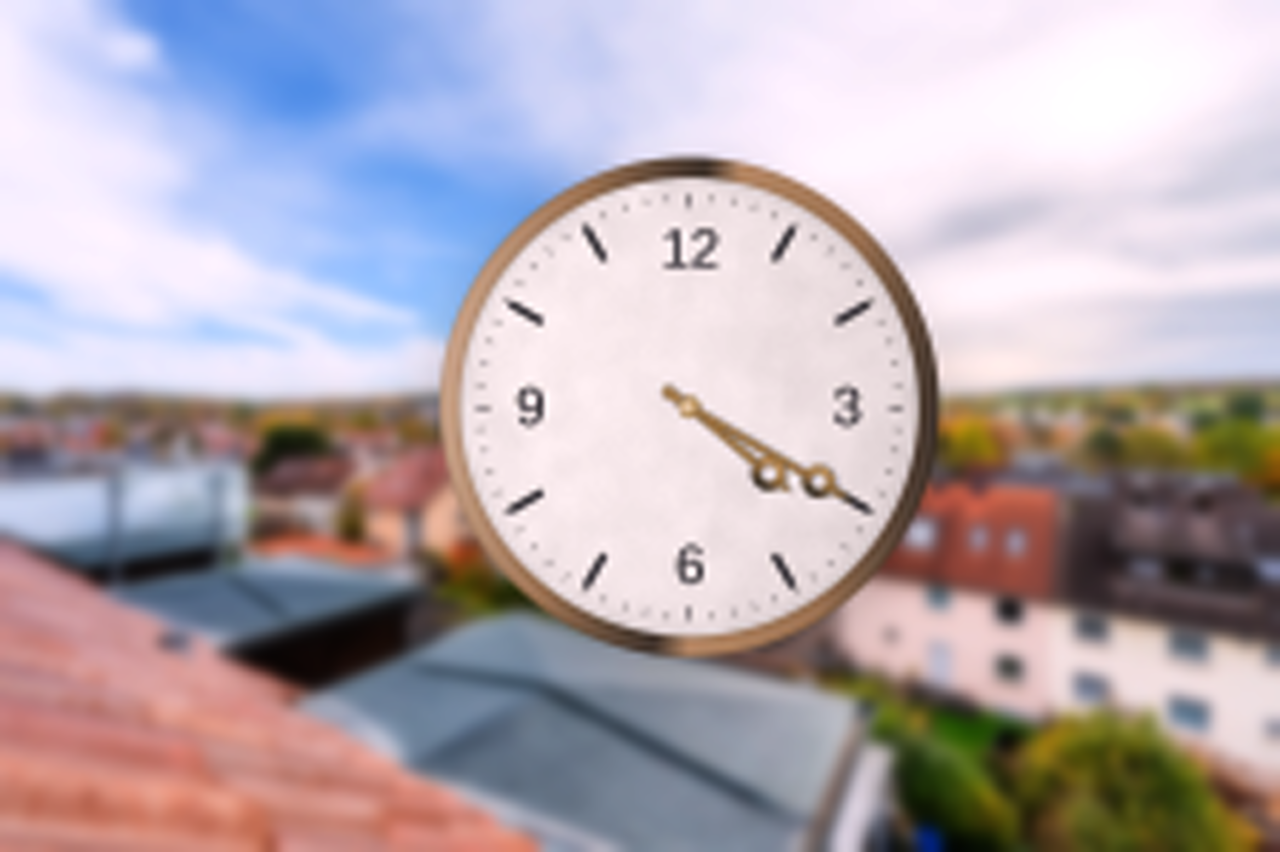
**4:20**
